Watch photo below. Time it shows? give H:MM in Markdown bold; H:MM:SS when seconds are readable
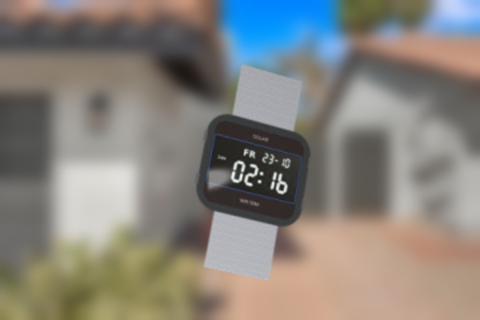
**2:16**
